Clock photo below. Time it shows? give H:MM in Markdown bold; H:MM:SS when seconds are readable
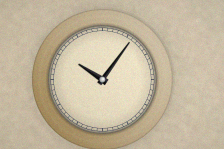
**10:06**
